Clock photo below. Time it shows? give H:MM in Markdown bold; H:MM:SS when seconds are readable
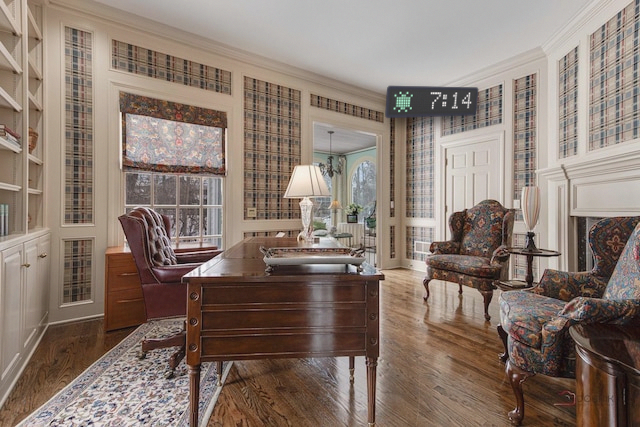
**7:14**
